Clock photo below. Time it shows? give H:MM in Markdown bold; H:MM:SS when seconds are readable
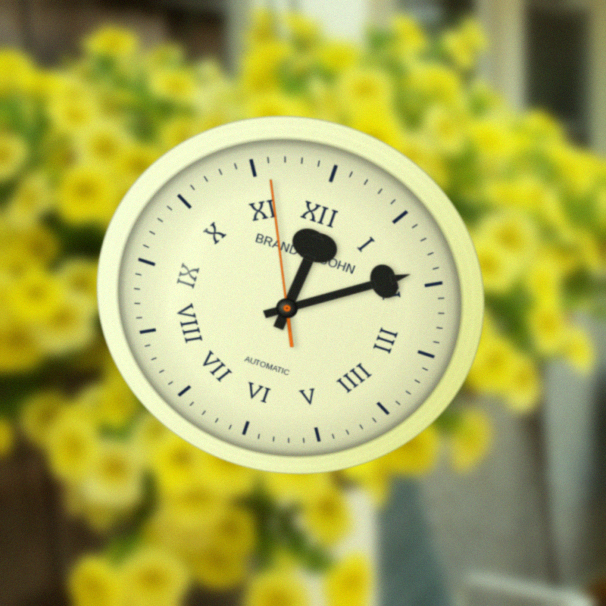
**12:08:56**
